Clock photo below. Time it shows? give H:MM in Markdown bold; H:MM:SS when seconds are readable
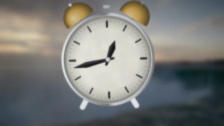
**12:43**
